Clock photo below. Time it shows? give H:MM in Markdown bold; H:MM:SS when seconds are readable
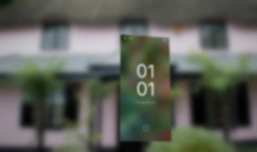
**1:01**
